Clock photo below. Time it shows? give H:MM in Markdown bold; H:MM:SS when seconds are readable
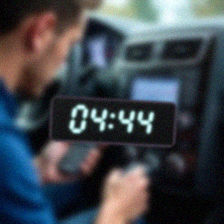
**4:44**
